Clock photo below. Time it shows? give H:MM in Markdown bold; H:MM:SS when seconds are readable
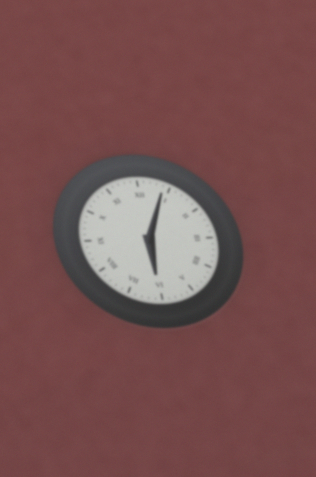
**6:04**
